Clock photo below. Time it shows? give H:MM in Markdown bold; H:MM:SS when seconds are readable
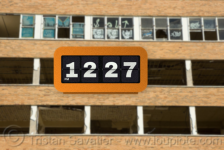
**12:27**
